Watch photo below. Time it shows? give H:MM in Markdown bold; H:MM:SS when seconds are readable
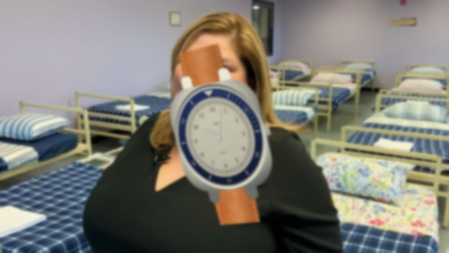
**10:03**
